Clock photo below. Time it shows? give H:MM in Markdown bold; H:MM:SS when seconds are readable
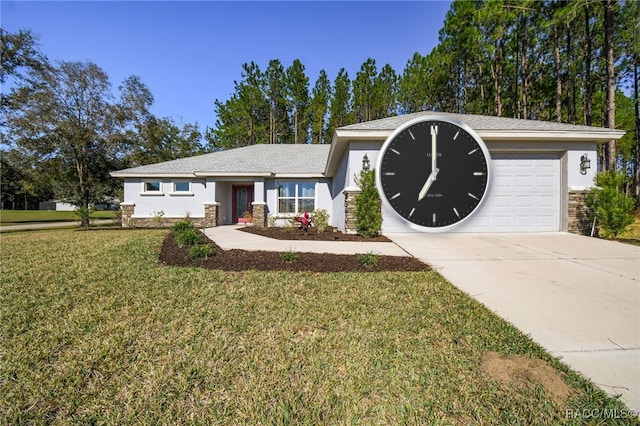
**7:00**
